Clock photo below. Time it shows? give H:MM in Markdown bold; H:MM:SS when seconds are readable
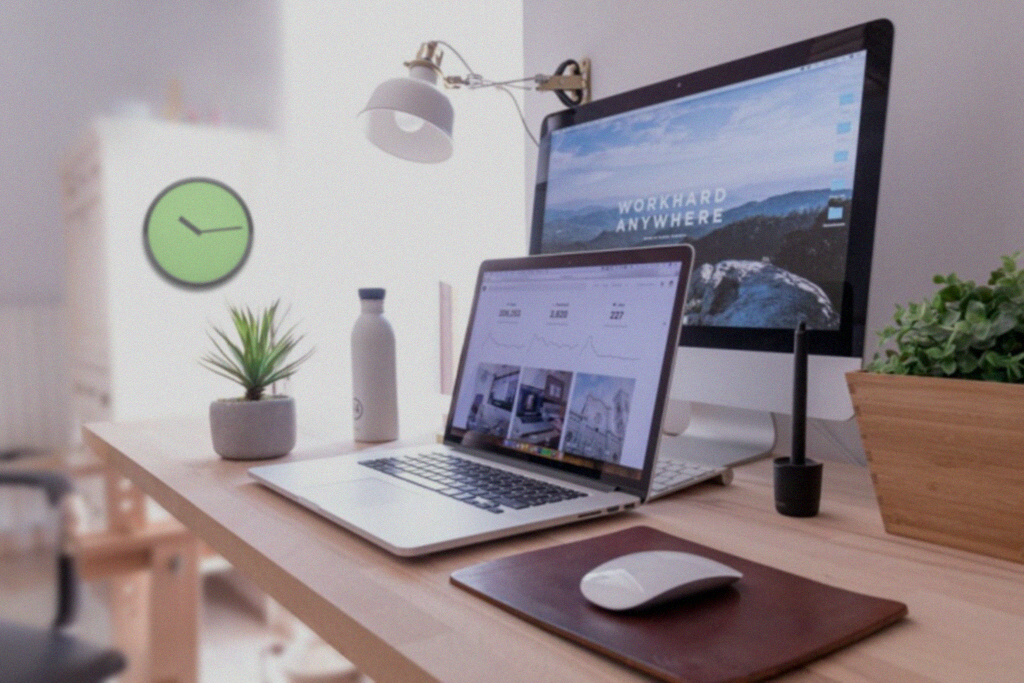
**10:14**
